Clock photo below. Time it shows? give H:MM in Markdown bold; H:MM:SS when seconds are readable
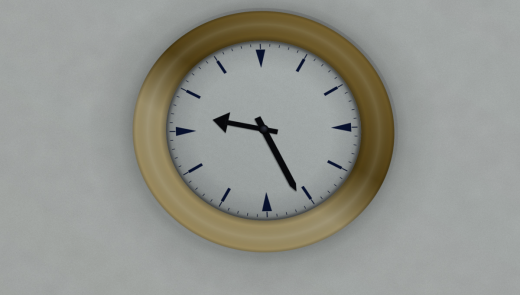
**9:26**
